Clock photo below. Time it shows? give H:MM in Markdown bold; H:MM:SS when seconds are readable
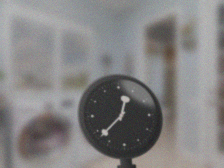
**12:38**
